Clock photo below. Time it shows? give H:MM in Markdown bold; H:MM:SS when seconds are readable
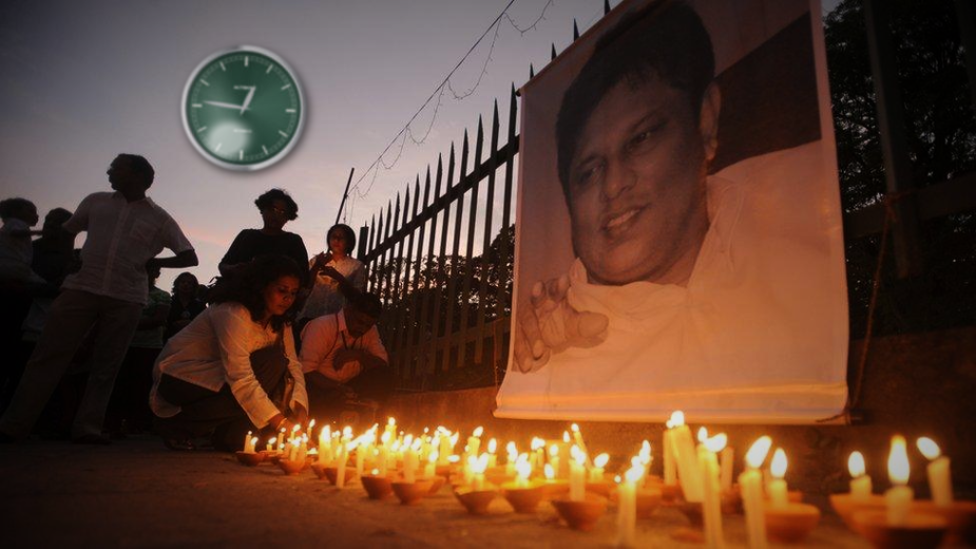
**12:46**
